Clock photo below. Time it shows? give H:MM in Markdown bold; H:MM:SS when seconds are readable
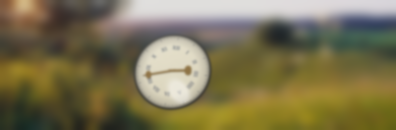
**2:42**
